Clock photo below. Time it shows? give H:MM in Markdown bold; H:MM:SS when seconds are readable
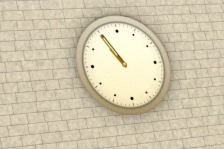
**10:55**
